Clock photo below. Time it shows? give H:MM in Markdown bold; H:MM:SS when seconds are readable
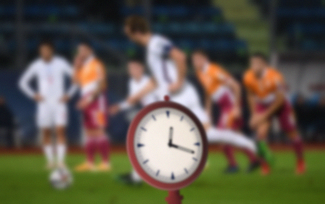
**12:18**
